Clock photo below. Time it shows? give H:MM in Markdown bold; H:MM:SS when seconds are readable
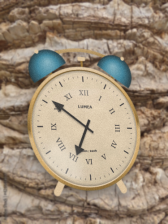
**6:51**
